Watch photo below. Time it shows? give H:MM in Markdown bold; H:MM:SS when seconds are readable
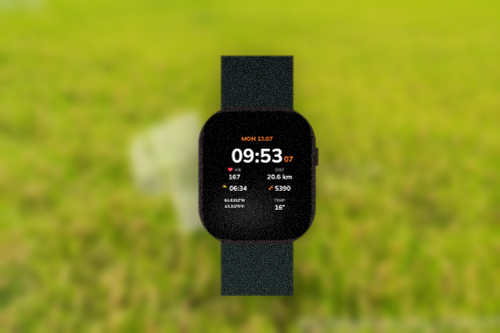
**9:53:07**
